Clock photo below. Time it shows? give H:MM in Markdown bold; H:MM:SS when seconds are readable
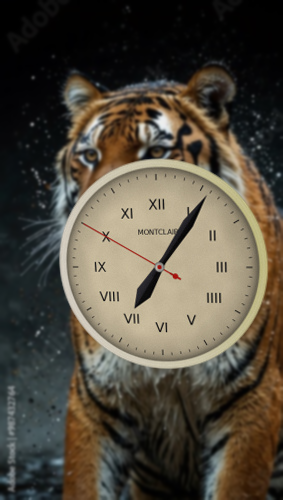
**7:05:50**
